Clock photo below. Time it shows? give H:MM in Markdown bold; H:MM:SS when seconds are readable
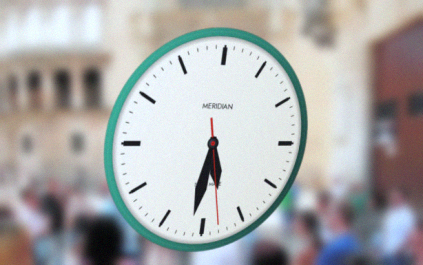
**5:31:28**
